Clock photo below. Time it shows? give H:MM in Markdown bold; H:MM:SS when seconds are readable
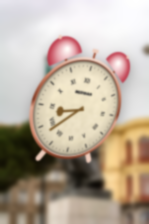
**8:38**
